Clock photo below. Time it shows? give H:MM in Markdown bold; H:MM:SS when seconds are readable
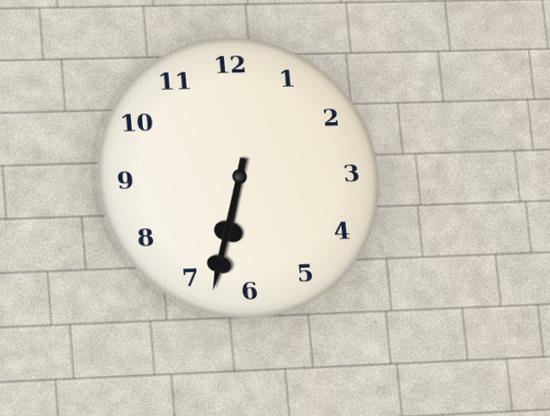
**6:33**
